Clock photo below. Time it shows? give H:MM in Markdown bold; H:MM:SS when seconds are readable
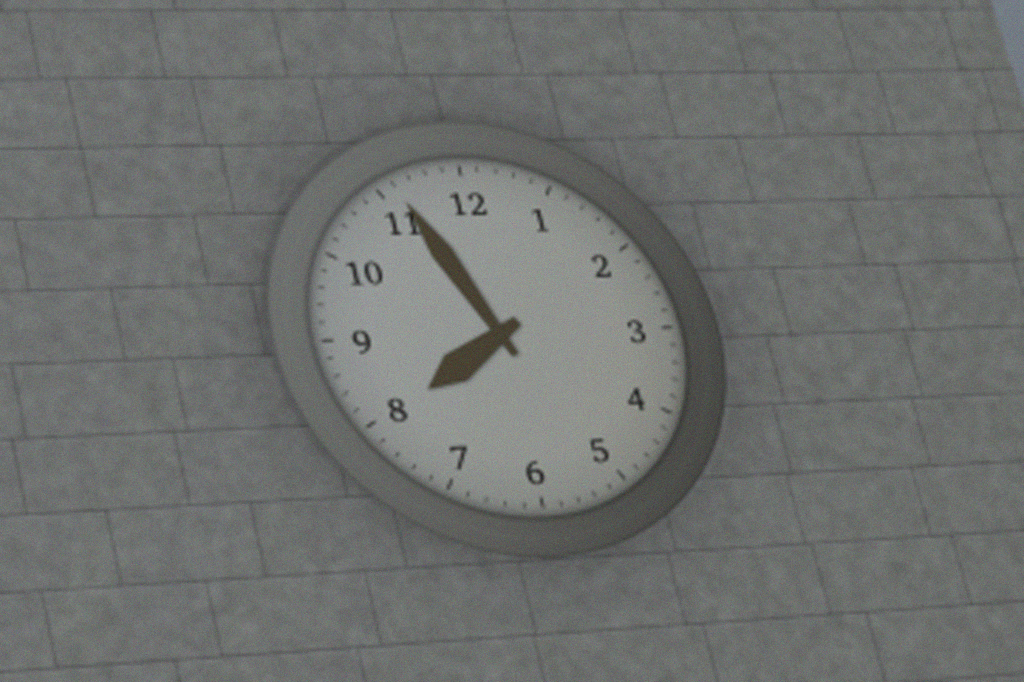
**7:56**
